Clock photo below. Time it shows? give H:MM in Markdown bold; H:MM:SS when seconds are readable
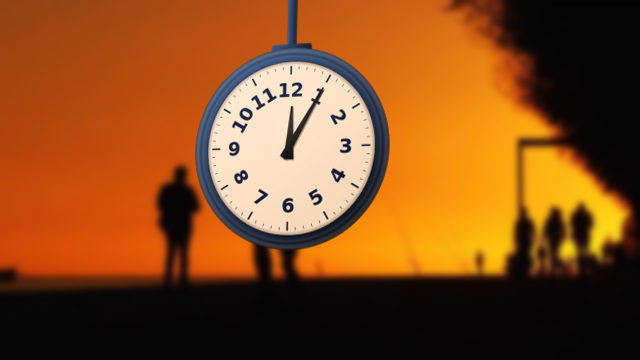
**12:05**
